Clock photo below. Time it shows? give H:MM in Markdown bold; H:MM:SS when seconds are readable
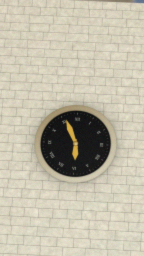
**5:56**
